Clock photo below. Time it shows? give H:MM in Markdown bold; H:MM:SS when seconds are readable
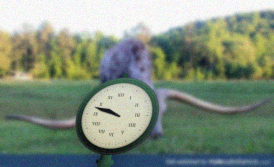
**9:48**
